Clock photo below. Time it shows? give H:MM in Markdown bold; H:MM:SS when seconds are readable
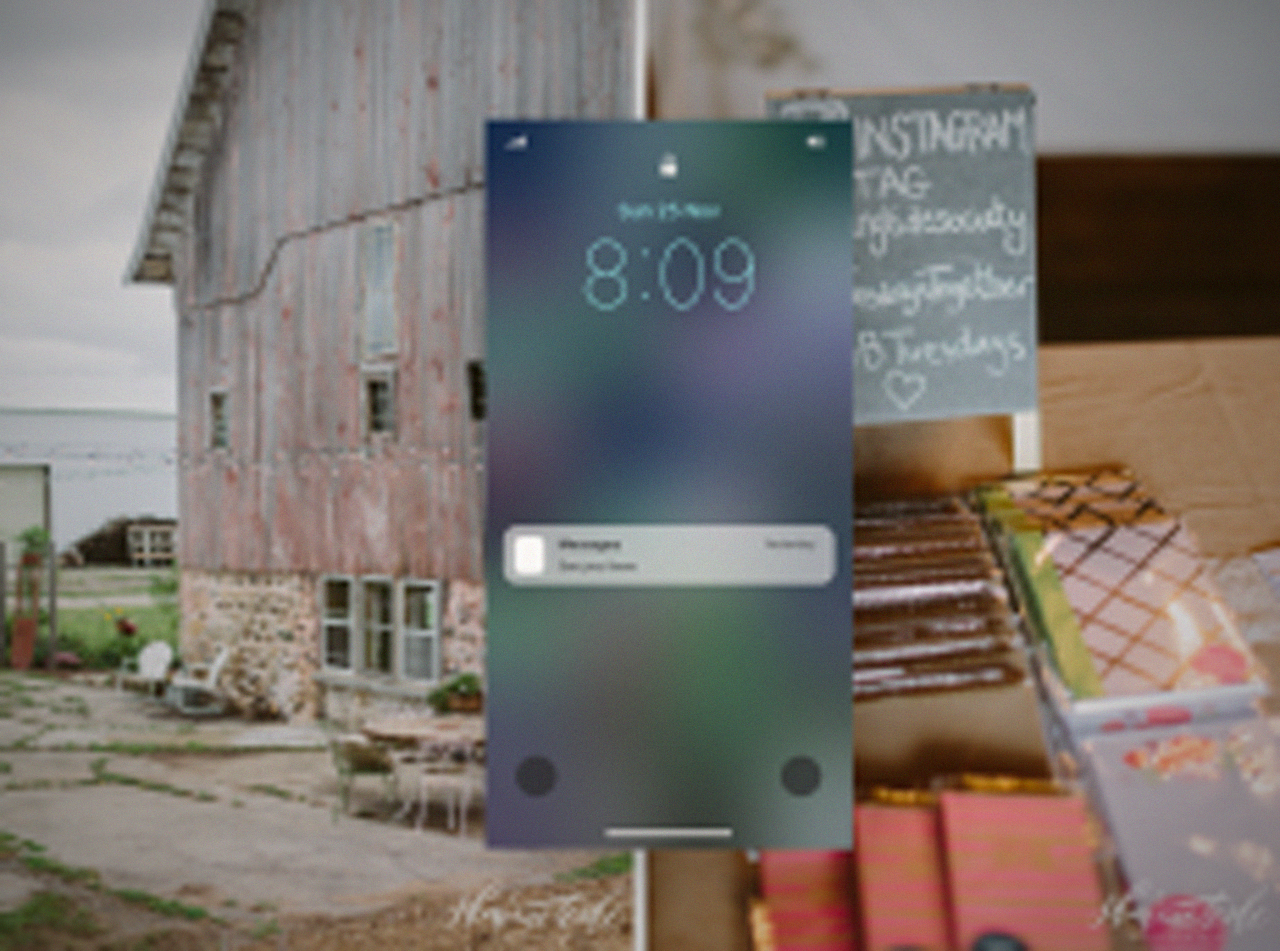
**8:09**
